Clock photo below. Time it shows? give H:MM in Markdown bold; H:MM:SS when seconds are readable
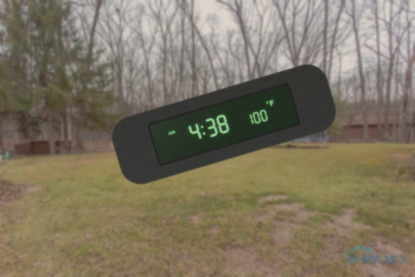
**4:38**
